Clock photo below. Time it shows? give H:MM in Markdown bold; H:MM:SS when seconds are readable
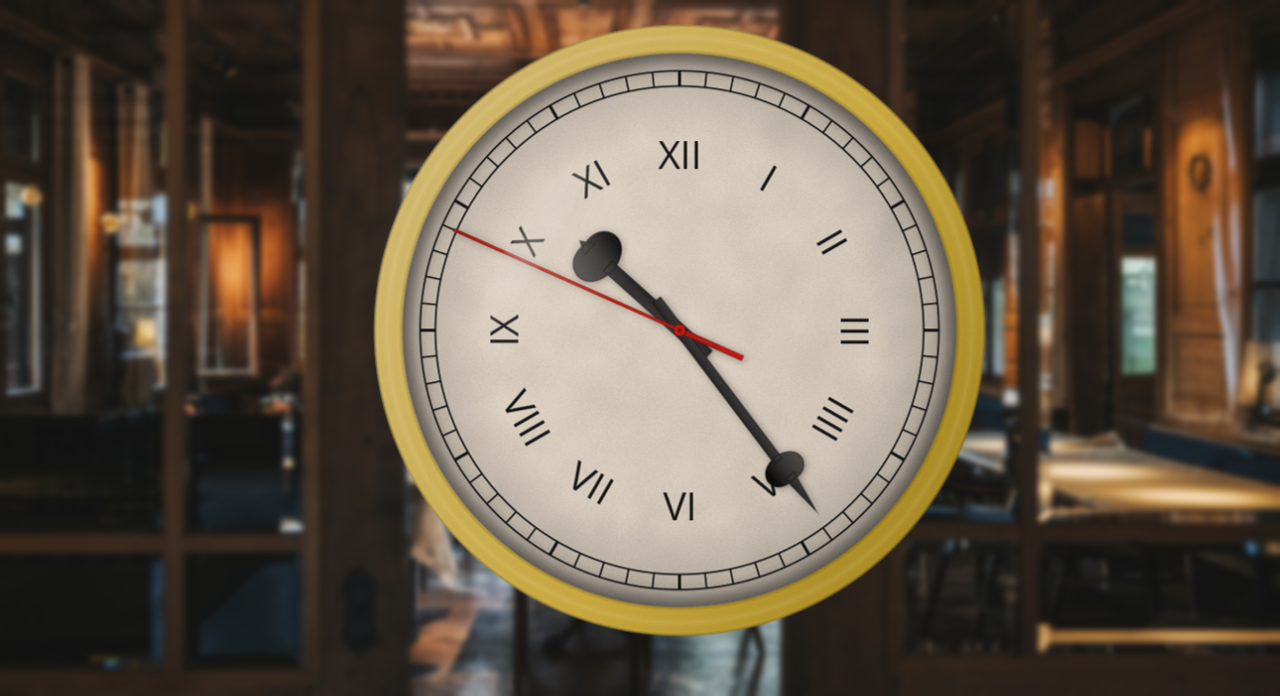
**10:23:49**
